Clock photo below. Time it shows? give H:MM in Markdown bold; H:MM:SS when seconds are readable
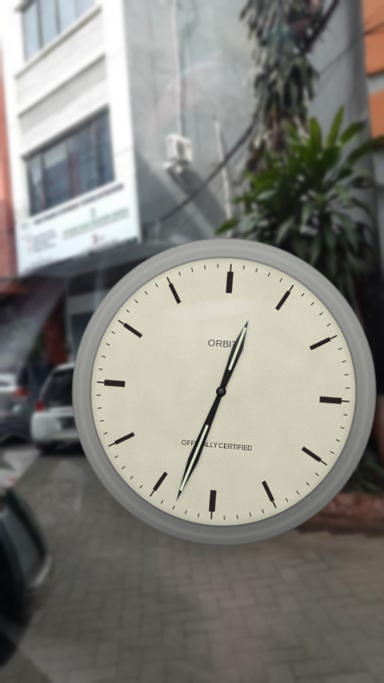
**12:33**
